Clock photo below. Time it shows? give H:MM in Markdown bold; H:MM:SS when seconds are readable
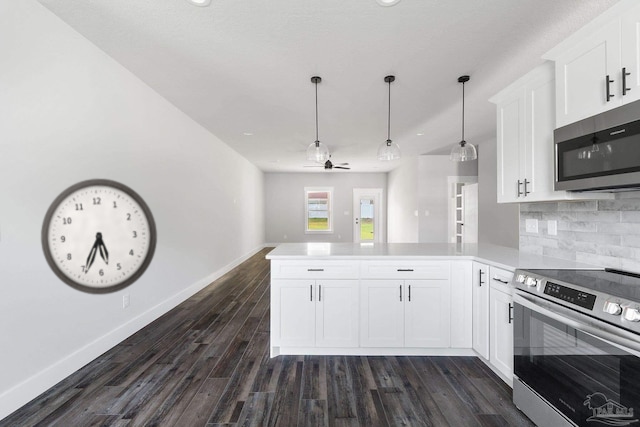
**5:34**
